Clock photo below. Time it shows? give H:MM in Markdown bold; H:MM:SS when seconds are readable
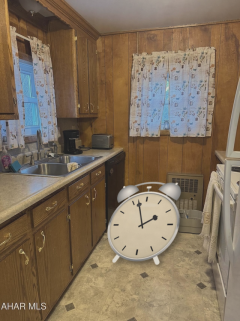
**1:57**
